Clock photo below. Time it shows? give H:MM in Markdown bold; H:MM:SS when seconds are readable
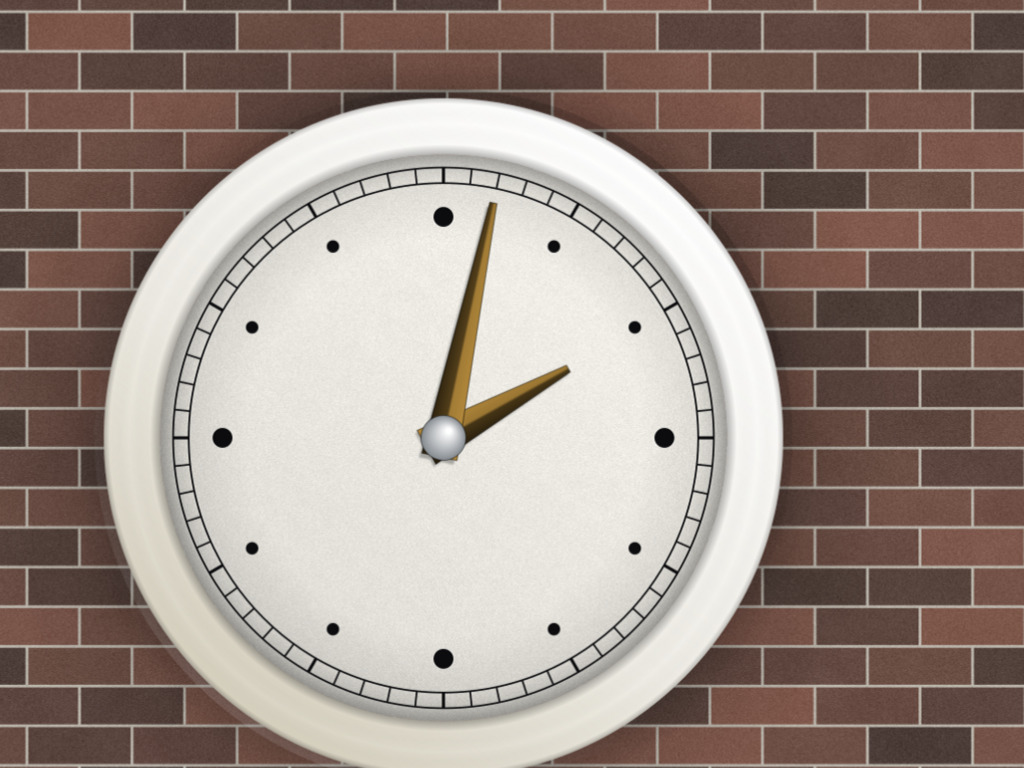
**2:02**
